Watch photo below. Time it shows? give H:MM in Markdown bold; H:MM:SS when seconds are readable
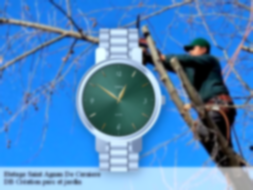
**12:51**
